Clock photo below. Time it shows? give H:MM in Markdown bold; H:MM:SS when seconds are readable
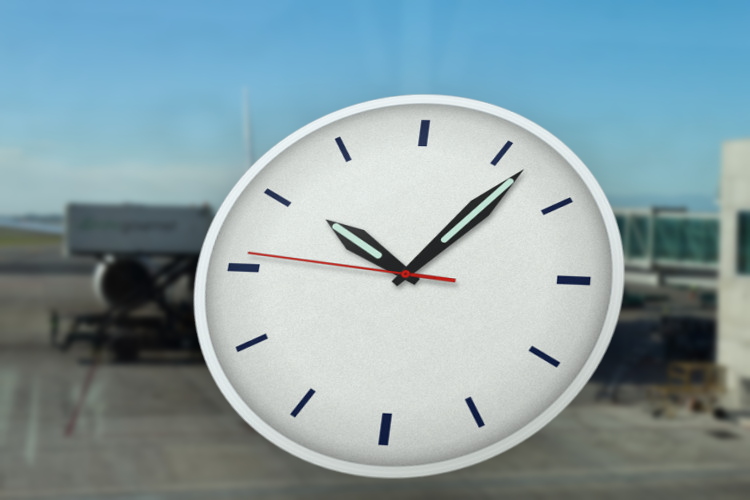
**10:06:46**
